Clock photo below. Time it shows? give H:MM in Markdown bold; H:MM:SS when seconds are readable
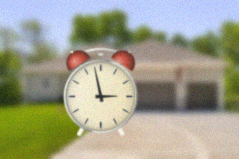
**2:58**
